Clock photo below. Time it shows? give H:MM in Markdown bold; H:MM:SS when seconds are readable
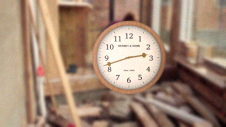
**2:42**
